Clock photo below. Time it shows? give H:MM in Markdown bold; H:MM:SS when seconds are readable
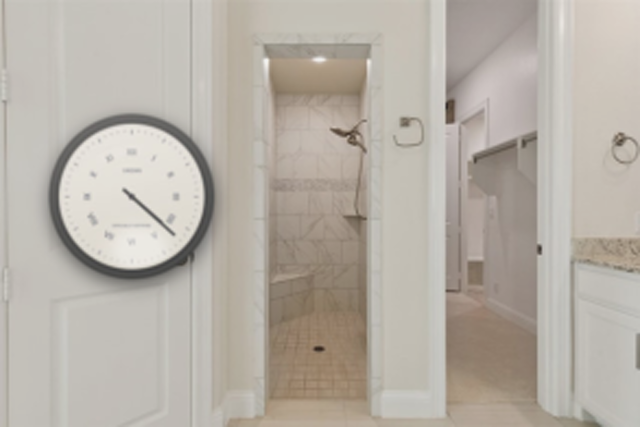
**4:22**
